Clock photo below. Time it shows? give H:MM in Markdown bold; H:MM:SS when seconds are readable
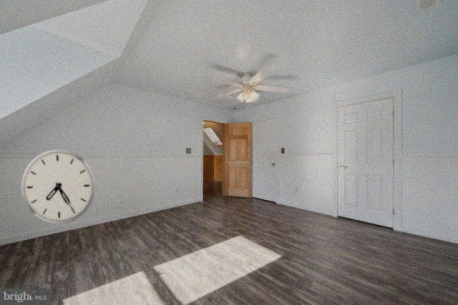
**7:25**
